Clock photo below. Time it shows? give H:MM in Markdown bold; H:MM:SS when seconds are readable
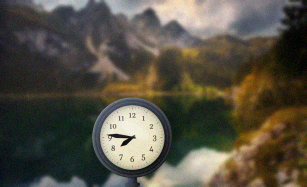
**7:46**
